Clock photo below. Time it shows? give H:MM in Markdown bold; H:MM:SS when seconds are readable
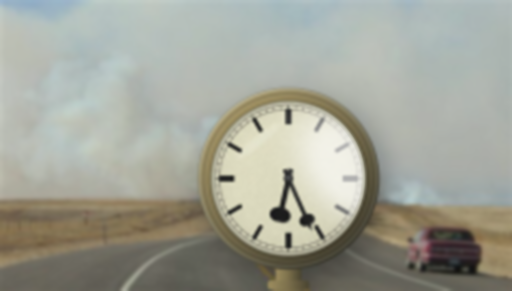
**6:26**
